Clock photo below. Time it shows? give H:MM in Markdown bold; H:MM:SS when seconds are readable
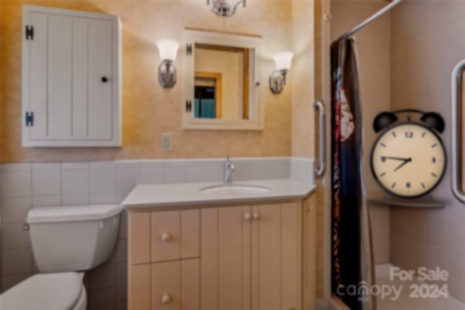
**7:46**
